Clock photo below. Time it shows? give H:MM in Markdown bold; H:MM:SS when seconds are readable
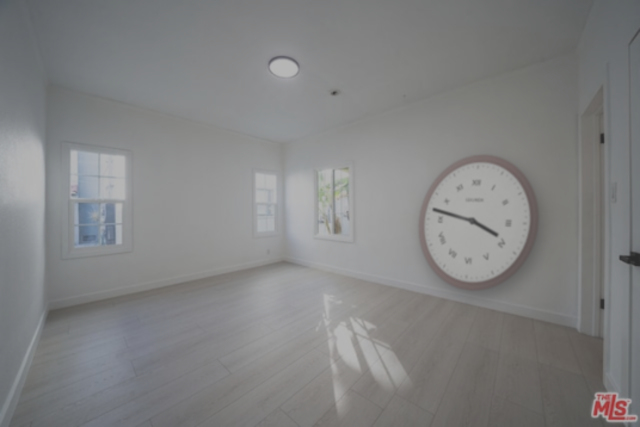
**3:47**
